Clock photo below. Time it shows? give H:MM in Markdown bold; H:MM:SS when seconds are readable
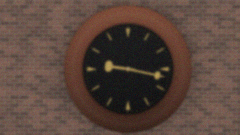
**9:17**
